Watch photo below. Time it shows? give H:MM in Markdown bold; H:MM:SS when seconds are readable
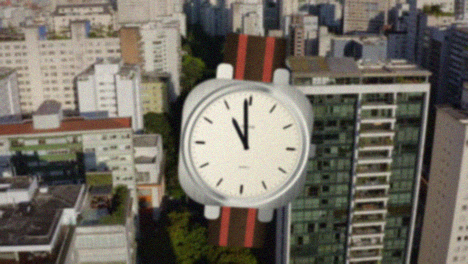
**10:59**
